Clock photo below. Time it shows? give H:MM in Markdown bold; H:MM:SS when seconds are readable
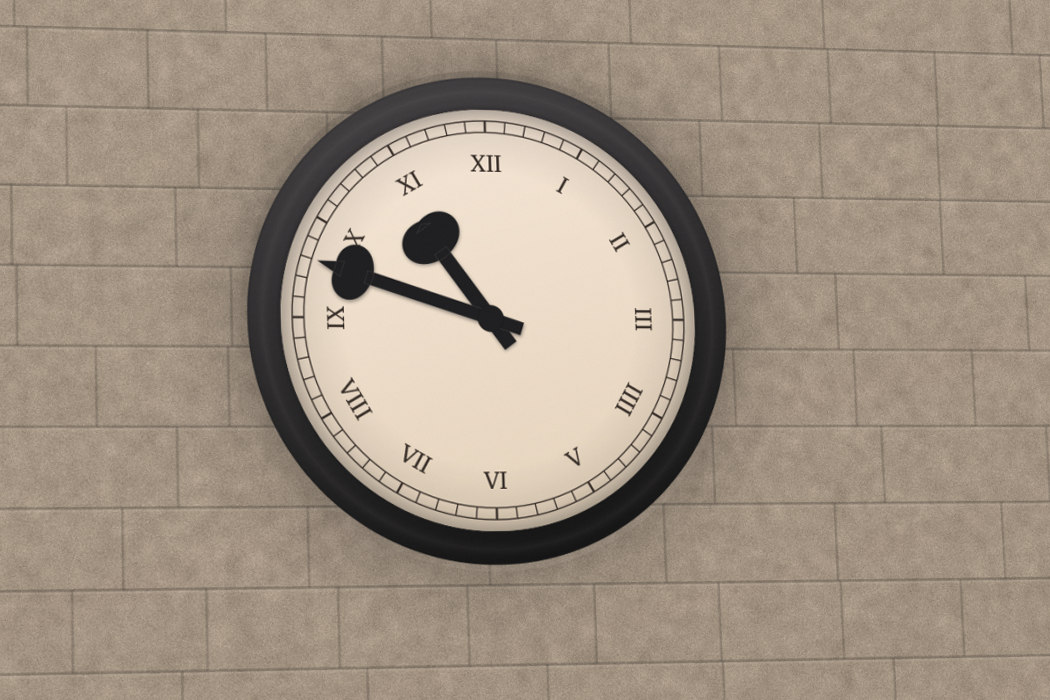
**10:48**
